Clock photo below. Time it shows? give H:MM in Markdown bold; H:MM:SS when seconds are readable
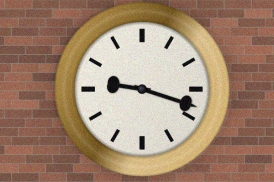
**9:18**
